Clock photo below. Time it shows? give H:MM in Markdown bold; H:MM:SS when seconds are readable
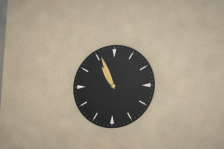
**10:56**
